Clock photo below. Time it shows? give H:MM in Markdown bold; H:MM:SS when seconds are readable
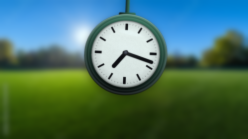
**7:18**
